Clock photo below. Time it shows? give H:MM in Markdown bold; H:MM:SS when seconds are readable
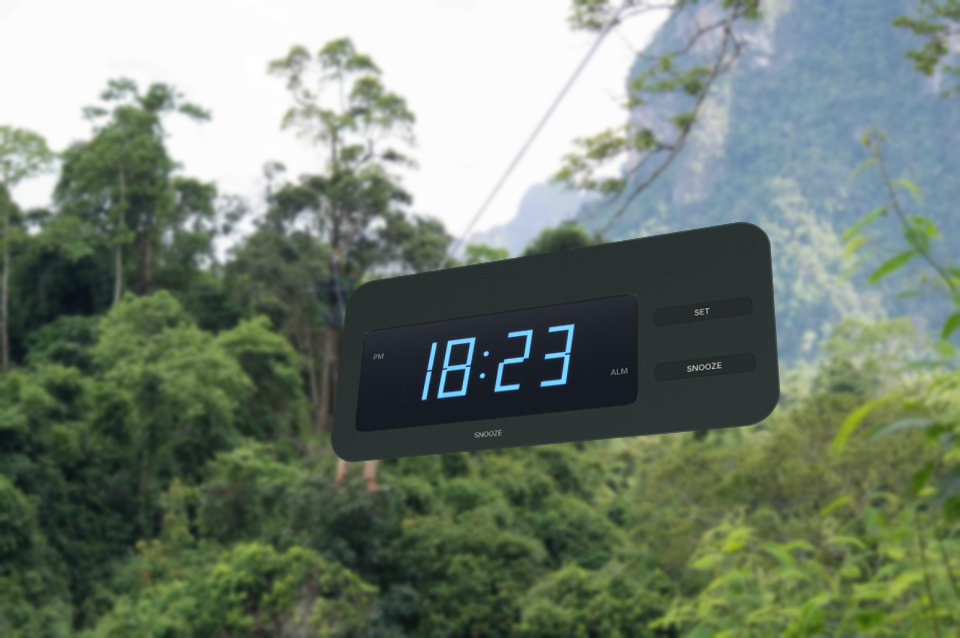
**18:23**
